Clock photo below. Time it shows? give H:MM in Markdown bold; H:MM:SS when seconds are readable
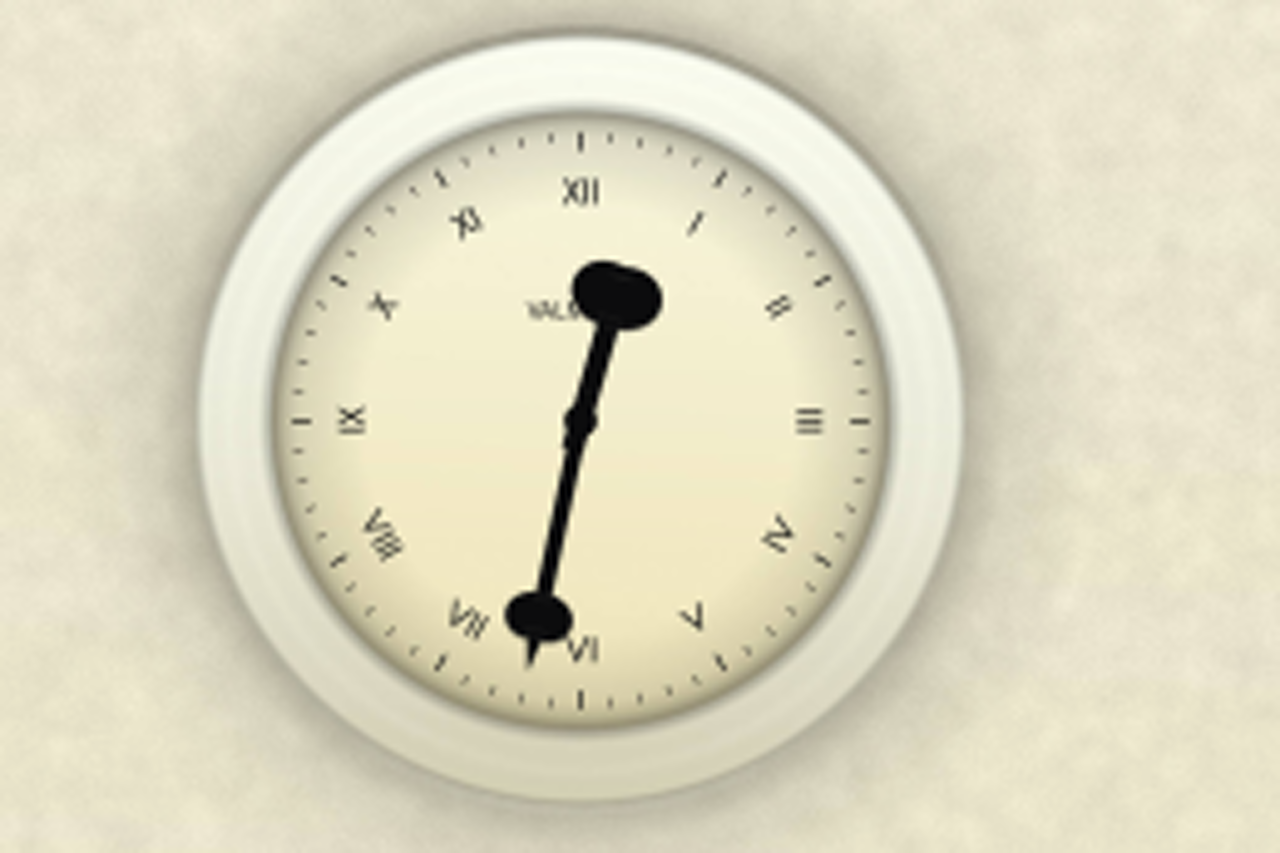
**12:32**
